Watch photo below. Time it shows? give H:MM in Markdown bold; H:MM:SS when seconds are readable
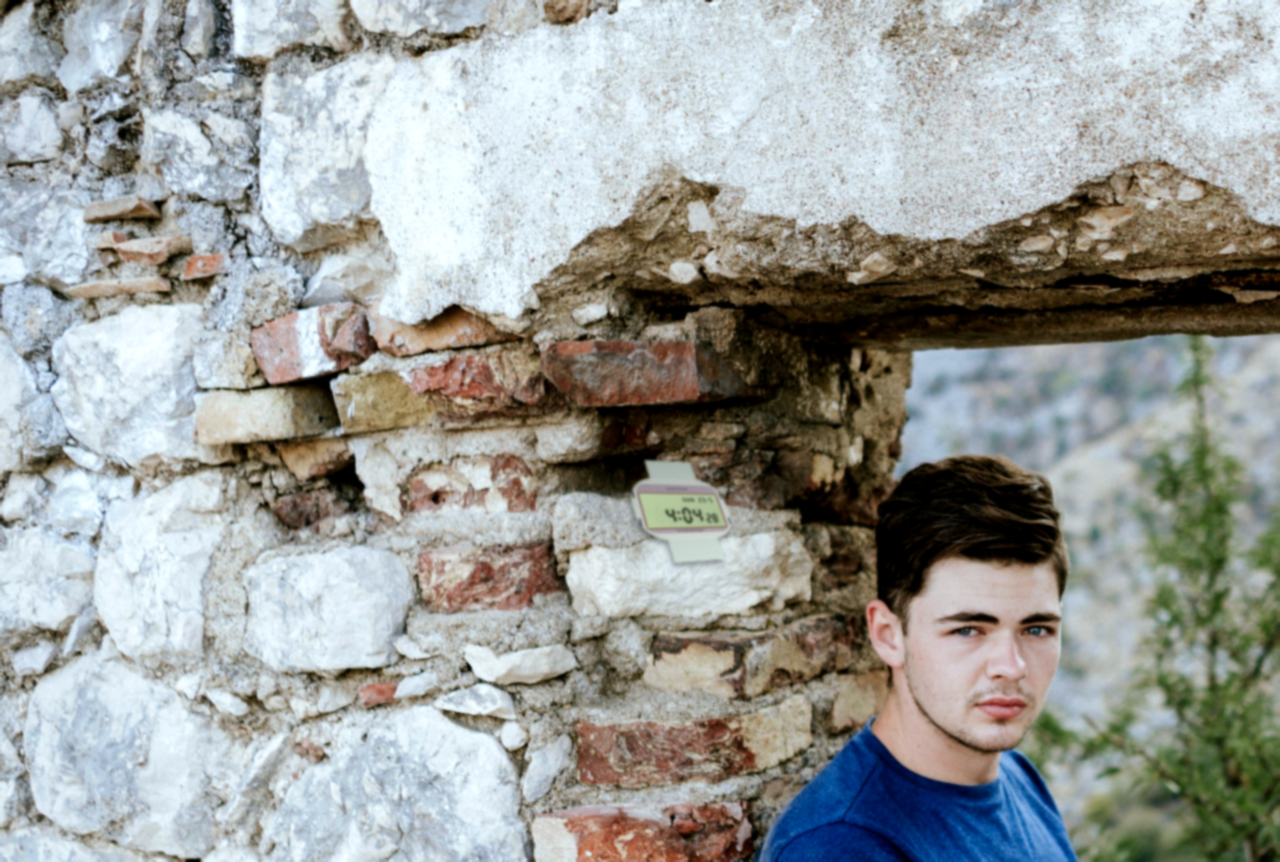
**4:04**
